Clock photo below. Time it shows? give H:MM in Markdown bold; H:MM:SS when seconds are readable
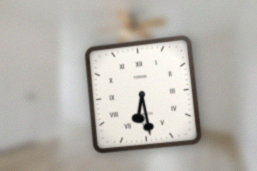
**6:29**
